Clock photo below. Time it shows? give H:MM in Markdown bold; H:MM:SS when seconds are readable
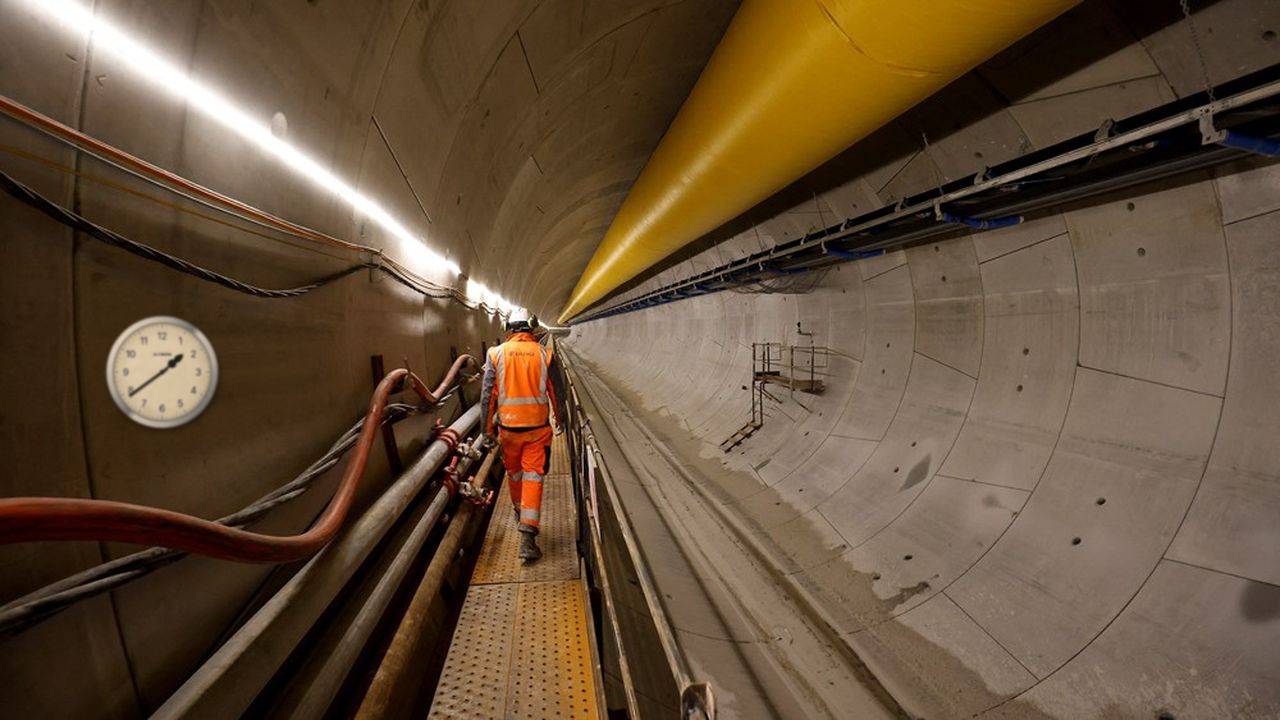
**1:39**
